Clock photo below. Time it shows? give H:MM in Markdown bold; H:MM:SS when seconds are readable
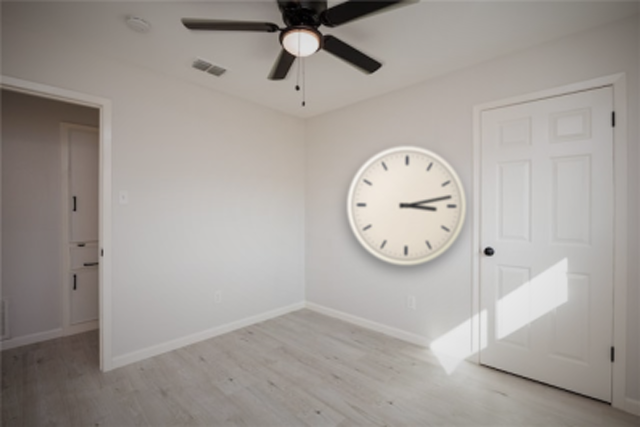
**3:13**
